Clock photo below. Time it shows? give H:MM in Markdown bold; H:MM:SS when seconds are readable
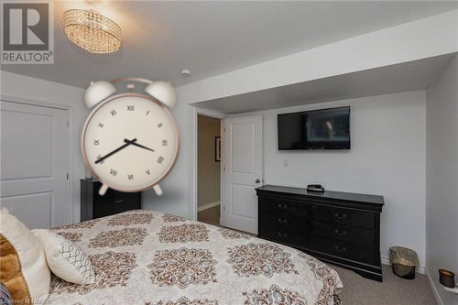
**3:40**
